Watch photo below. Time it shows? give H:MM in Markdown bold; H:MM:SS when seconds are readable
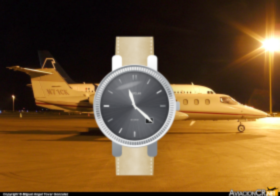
**11:22**
